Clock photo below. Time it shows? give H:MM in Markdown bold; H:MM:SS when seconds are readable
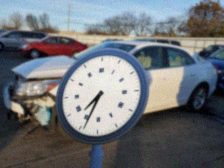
**7:34**
